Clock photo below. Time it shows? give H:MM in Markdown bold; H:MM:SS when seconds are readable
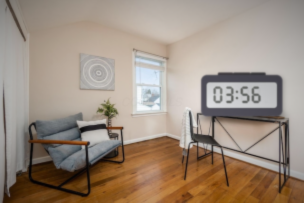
**3:56**
